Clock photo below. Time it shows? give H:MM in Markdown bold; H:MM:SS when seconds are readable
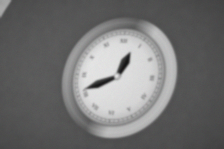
**12:41**
